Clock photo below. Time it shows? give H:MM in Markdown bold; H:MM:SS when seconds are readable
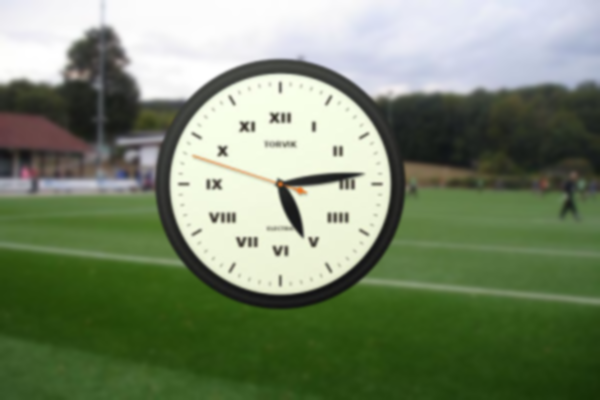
**5:13:48**
